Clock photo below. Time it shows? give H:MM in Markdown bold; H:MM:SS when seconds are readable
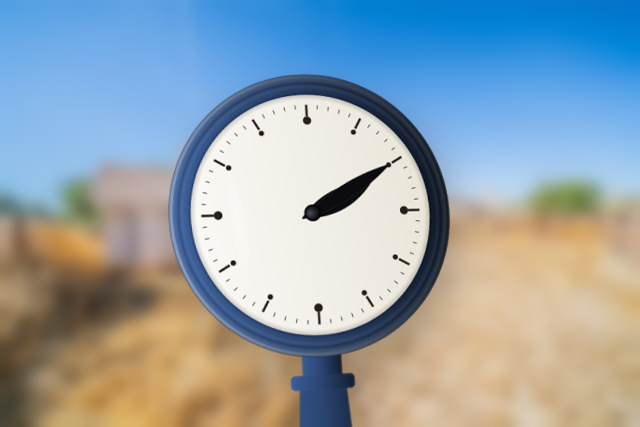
**2:10**
